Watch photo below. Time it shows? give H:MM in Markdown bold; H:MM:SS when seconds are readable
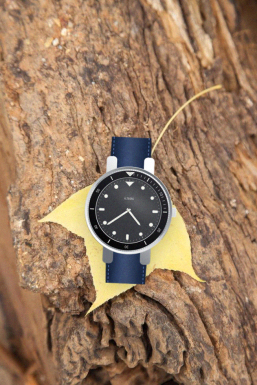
**4:39**
